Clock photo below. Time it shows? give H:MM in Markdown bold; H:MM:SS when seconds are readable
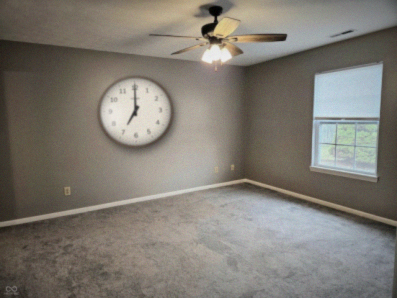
**7:00**
